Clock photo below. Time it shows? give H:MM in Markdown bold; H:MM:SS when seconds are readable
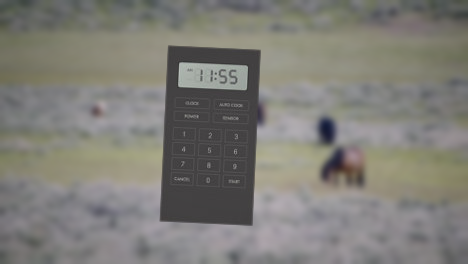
**11:55**
